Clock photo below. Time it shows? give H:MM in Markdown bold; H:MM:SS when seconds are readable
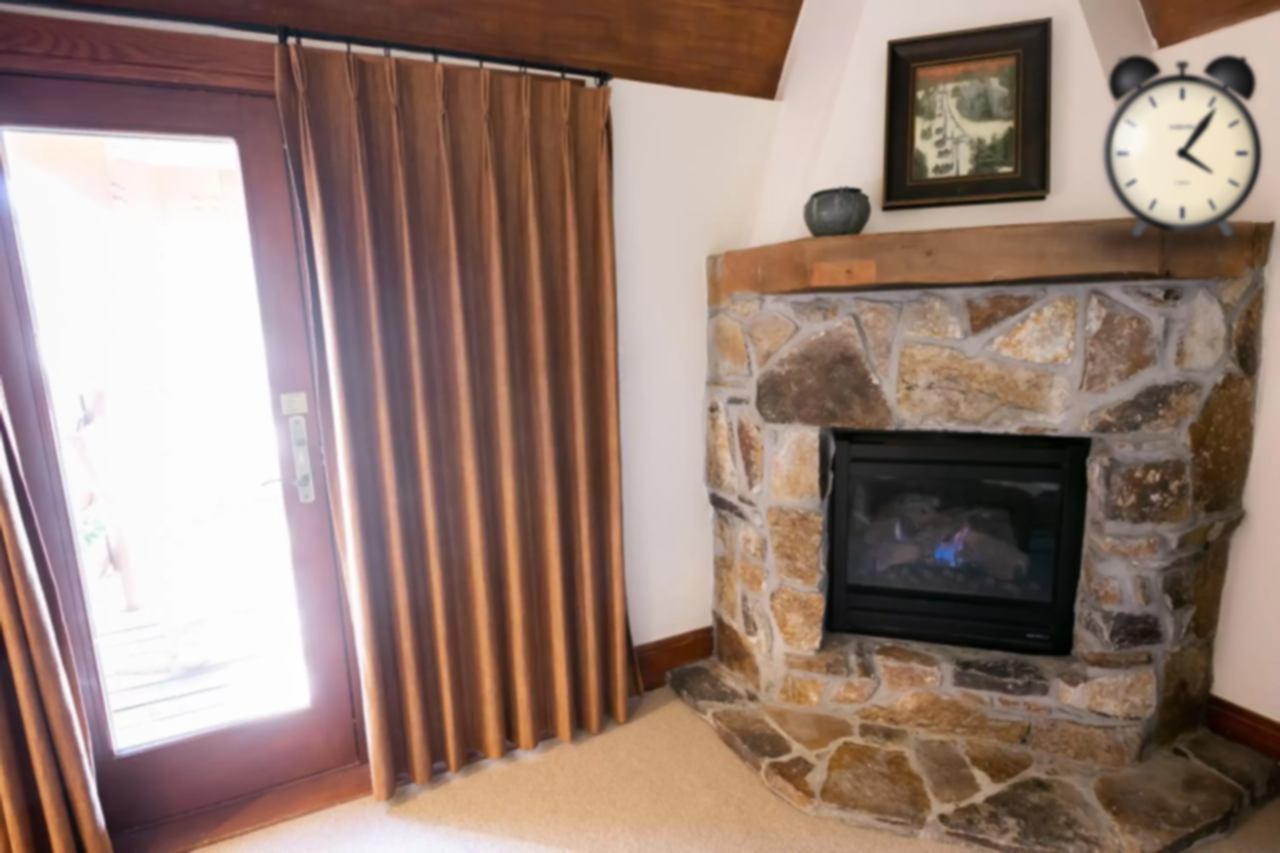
**4:06**
